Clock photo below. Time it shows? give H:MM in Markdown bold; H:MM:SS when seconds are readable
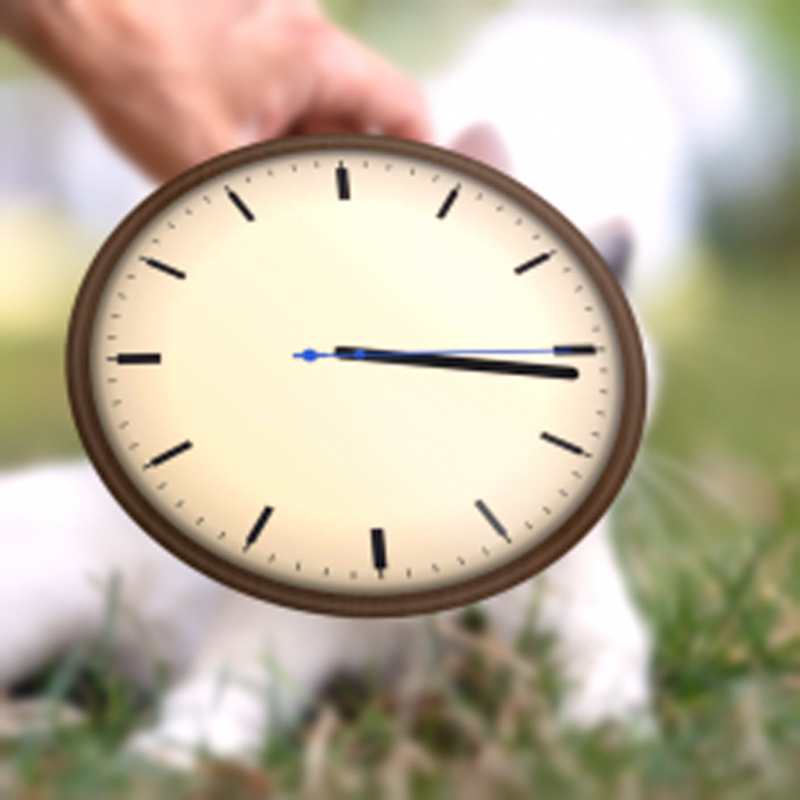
**3:16:15**
